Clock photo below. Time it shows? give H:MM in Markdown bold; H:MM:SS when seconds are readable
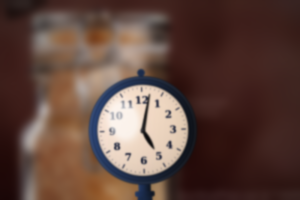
**5:02**
